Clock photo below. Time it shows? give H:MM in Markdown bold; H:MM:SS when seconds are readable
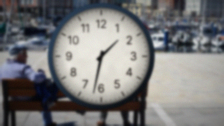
**1:32**
